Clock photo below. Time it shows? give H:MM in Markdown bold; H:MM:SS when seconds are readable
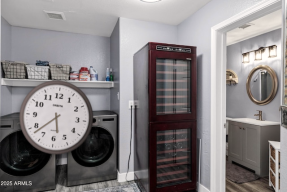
**5:38**
